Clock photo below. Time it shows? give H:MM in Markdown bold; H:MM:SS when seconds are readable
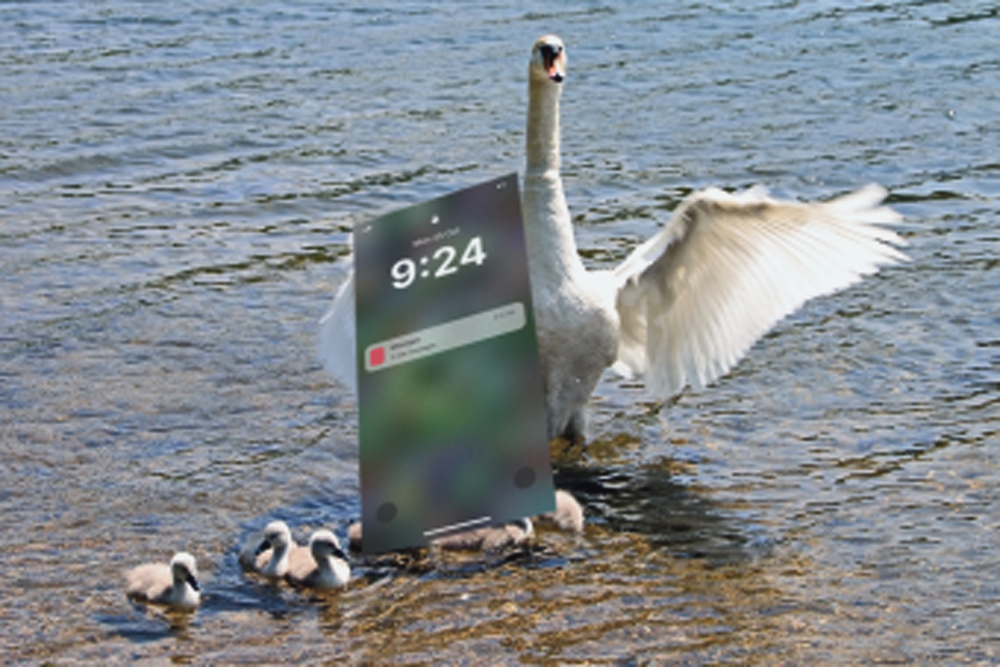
**9:24**
